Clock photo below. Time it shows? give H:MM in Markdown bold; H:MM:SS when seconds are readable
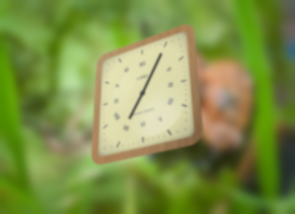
**7:05**
